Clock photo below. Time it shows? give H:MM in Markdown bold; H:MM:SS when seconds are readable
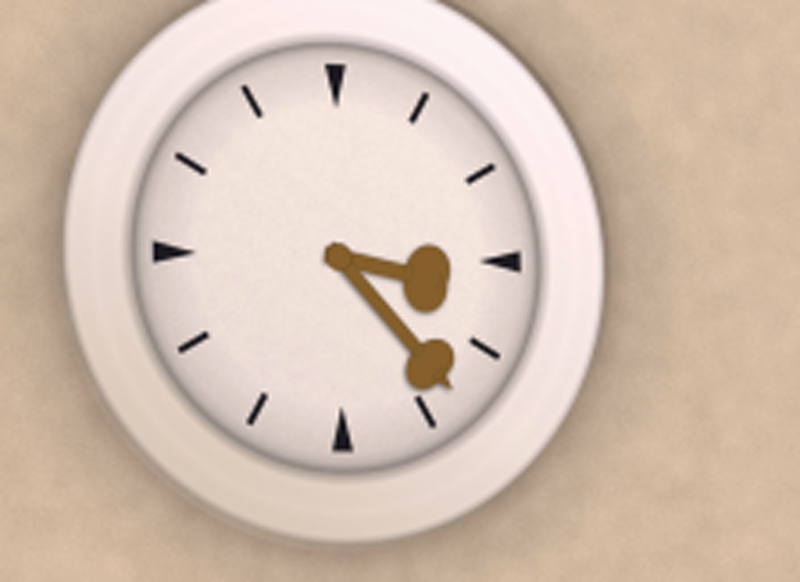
**3:23**
